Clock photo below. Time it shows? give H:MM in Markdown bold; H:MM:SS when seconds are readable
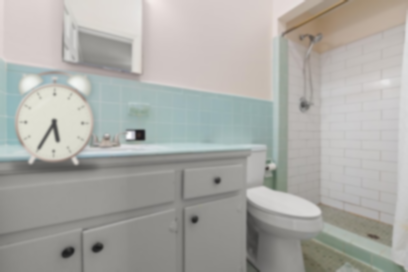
**5:35**
